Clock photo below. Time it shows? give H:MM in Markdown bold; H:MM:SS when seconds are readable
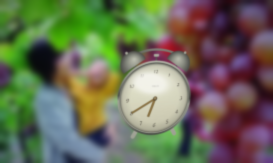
**6:40**
